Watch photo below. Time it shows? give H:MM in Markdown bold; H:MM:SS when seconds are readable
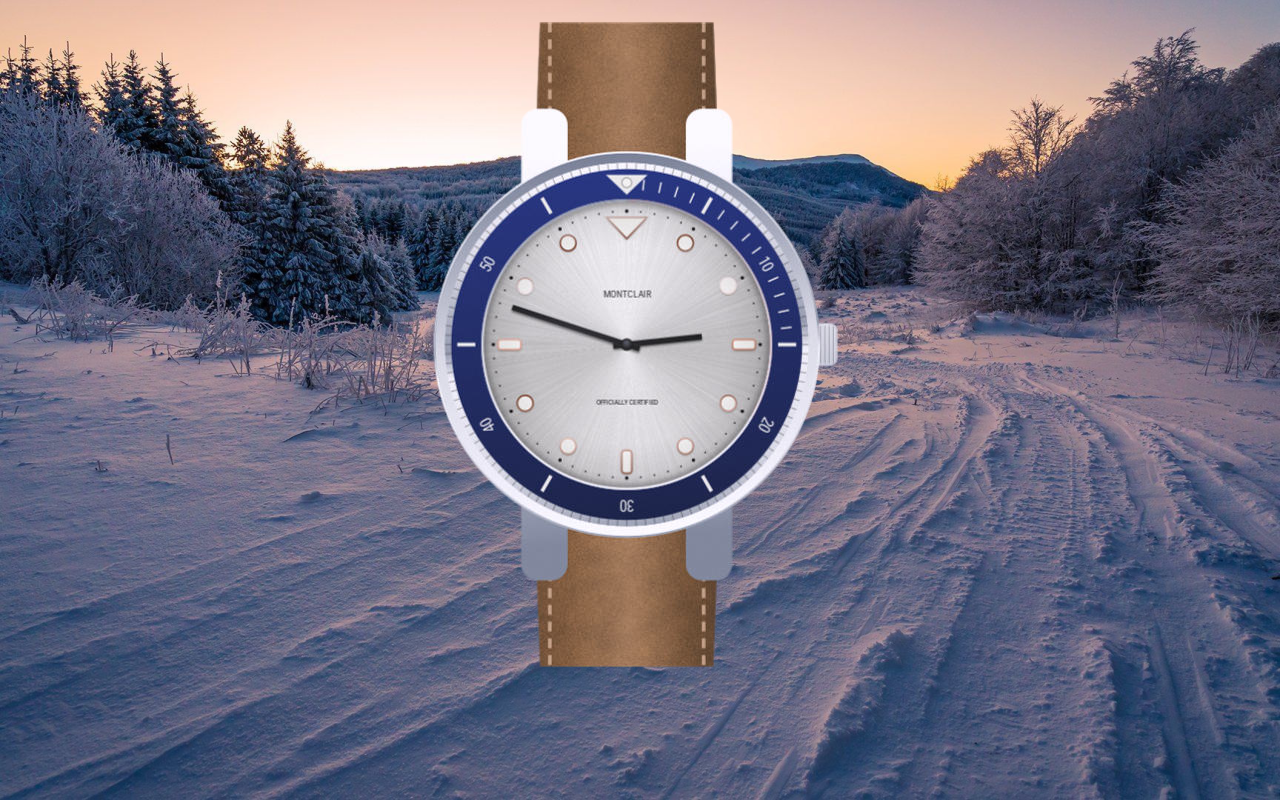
**2:48**
